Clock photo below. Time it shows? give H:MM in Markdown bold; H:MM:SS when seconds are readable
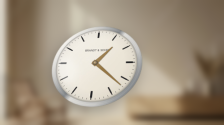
**1:22**
